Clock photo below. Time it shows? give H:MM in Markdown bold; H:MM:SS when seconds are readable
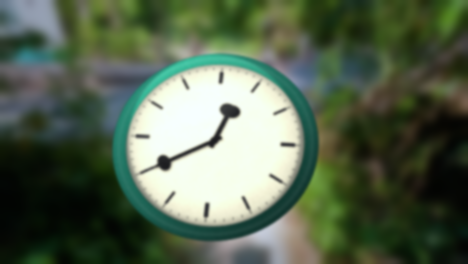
**12:40**
